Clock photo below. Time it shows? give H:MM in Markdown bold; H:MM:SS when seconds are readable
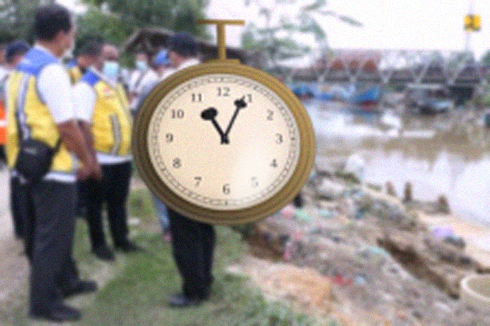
**11:04**
